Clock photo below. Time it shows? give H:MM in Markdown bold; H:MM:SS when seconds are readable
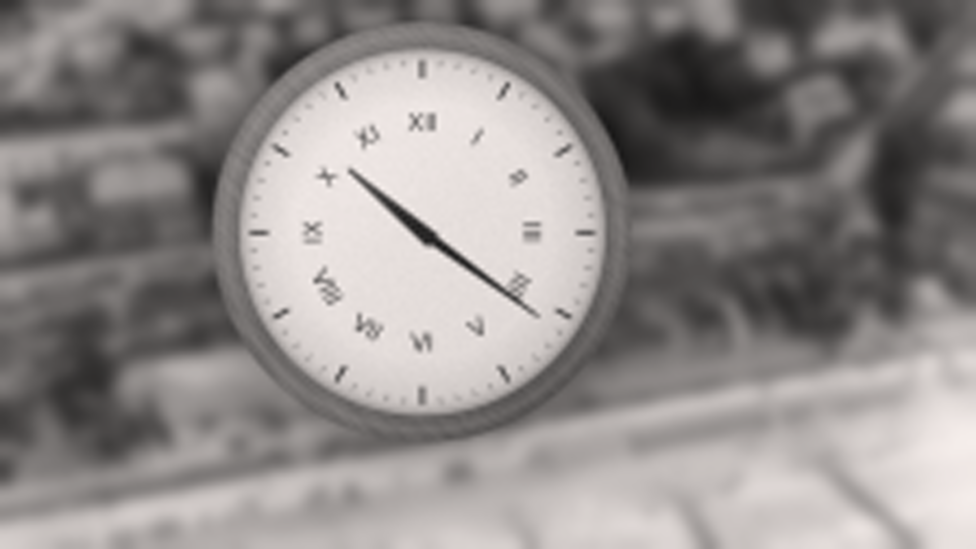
**10:21**
